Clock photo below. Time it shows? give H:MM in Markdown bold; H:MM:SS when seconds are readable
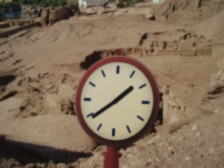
**1:39**
